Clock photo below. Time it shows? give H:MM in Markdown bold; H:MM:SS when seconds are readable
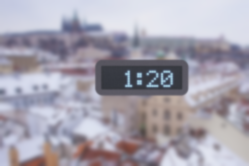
**1:20**
